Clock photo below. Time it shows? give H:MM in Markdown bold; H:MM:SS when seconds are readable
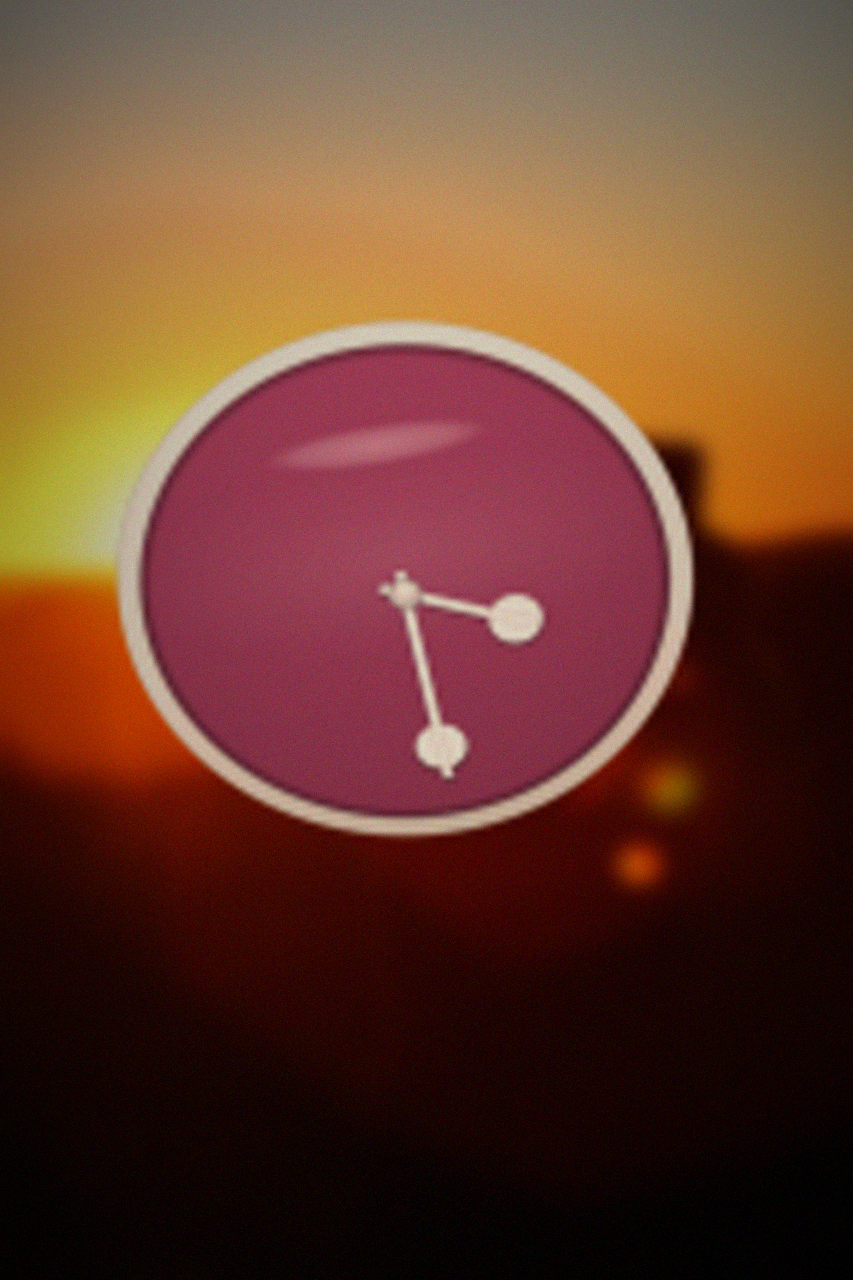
**3:28**
